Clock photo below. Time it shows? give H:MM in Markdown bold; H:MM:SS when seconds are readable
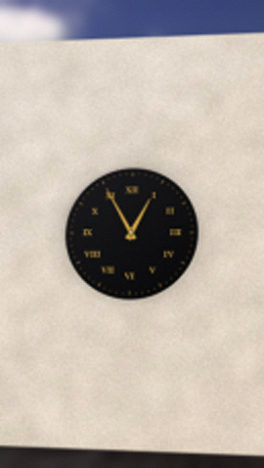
**12:55**
